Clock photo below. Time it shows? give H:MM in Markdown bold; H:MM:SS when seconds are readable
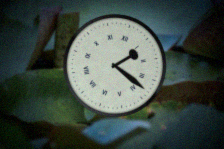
**1:18**
